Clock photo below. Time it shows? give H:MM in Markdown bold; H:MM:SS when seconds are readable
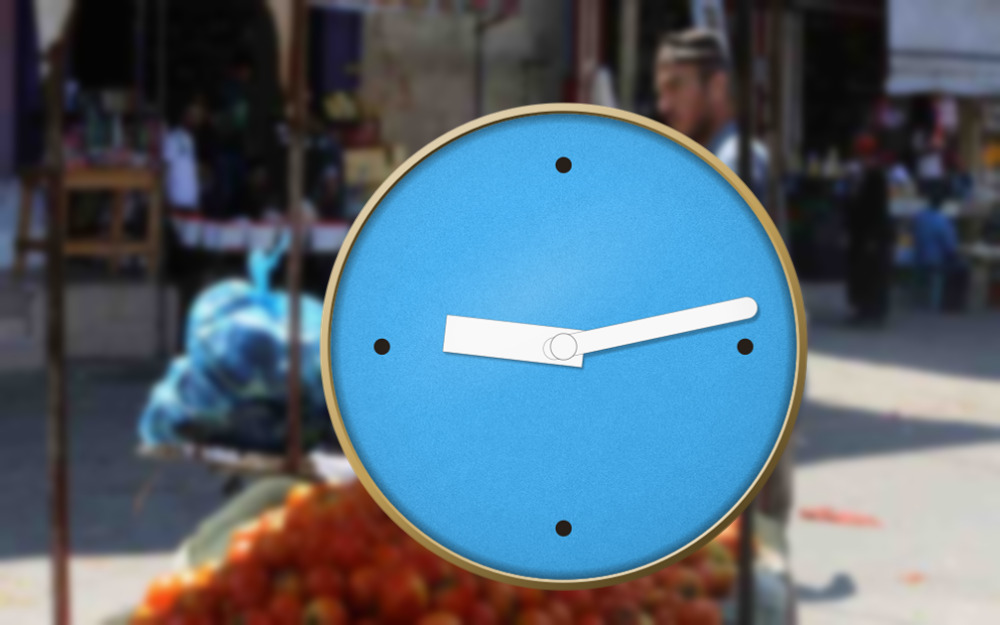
**9:13**
